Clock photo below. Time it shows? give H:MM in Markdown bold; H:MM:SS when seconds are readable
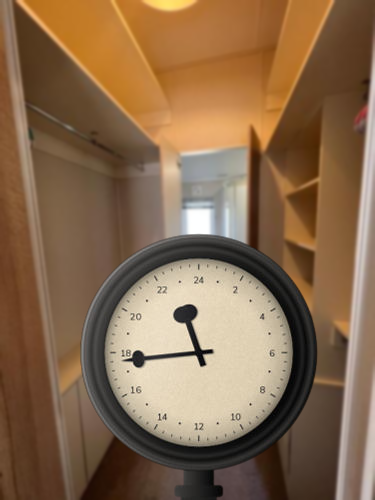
**22:44**
